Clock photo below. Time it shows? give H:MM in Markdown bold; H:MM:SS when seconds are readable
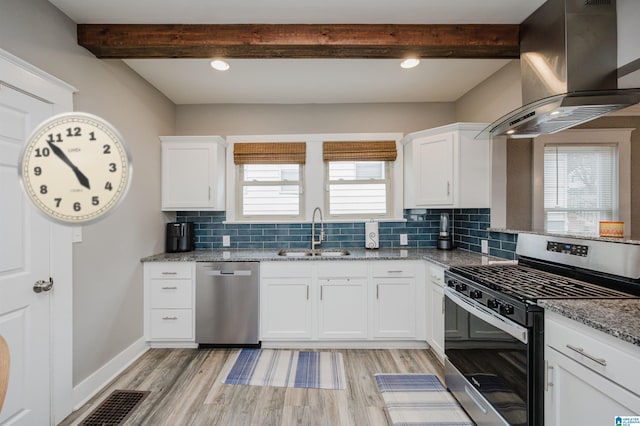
**4:53**
